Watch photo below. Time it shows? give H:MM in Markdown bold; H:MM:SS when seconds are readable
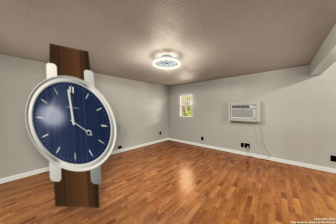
**3:59**
